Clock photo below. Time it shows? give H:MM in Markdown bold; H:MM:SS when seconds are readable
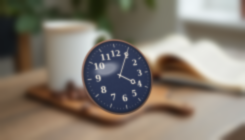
**4:05**
